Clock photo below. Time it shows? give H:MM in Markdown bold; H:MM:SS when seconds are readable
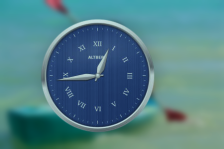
**12:44**
